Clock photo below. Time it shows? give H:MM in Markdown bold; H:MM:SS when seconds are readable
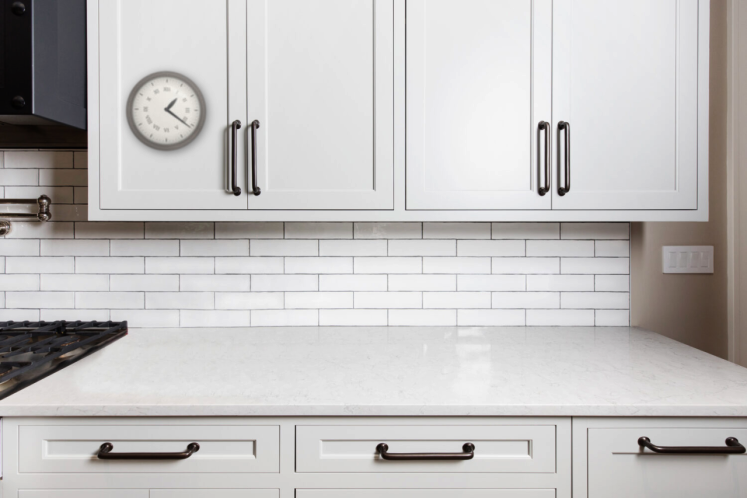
**1:21**
